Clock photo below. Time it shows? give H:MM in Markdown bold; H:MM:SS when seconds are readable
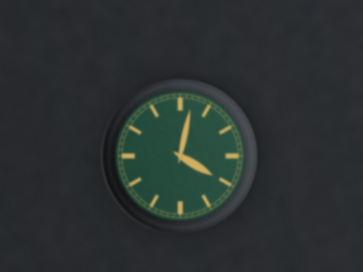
**4:02**
